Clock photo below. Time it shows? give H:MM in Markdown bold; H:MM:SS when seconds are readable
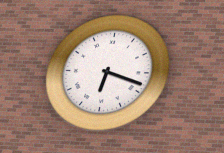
**6:18**
